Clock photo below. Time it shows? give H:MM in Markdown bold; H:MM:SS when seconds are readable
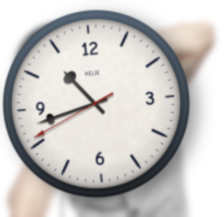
**10:42:41**
